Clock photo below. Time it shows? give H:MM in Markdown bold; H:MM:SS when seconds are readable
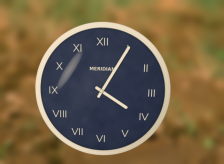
**4:05**
